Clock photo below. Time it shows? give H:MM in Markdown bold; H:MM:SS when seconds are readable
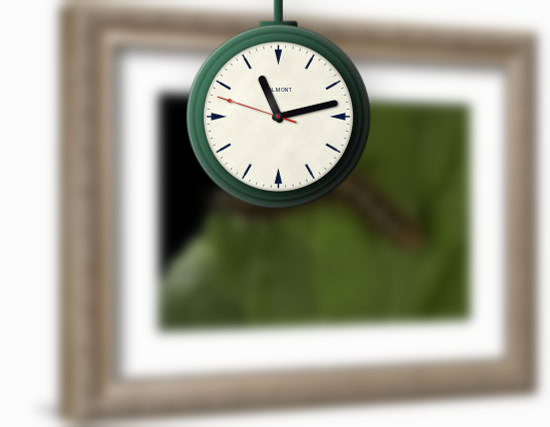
**11:12:48**
